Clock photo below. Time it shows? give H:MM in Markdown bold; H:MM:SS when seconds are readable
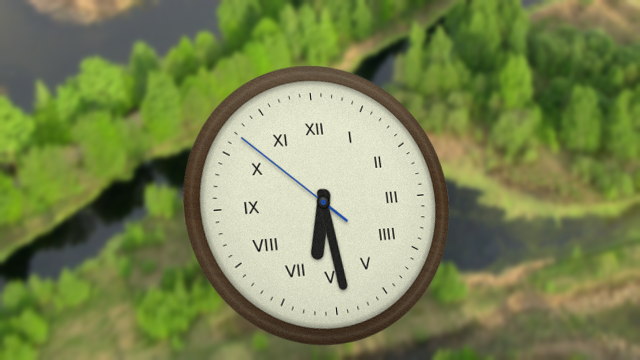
**6:28:52**
